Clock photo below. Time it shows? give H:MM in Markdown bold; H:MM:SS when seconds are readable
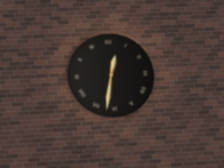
**12:32**
